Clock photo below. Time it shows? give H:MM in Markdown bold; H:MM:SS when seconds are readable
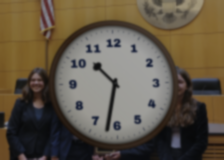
**10:32**
